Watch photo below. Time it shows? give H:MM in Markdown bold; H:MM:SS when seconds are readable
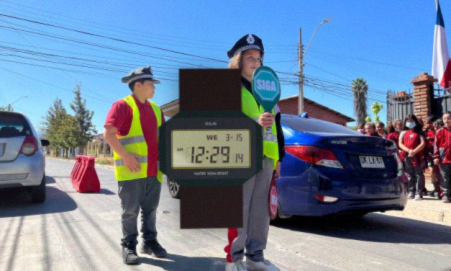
**12:29:14**
